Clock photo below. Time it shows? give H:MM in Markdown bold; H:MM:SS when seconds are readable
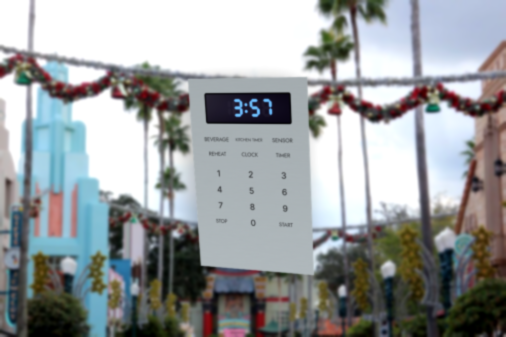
**3:57**
